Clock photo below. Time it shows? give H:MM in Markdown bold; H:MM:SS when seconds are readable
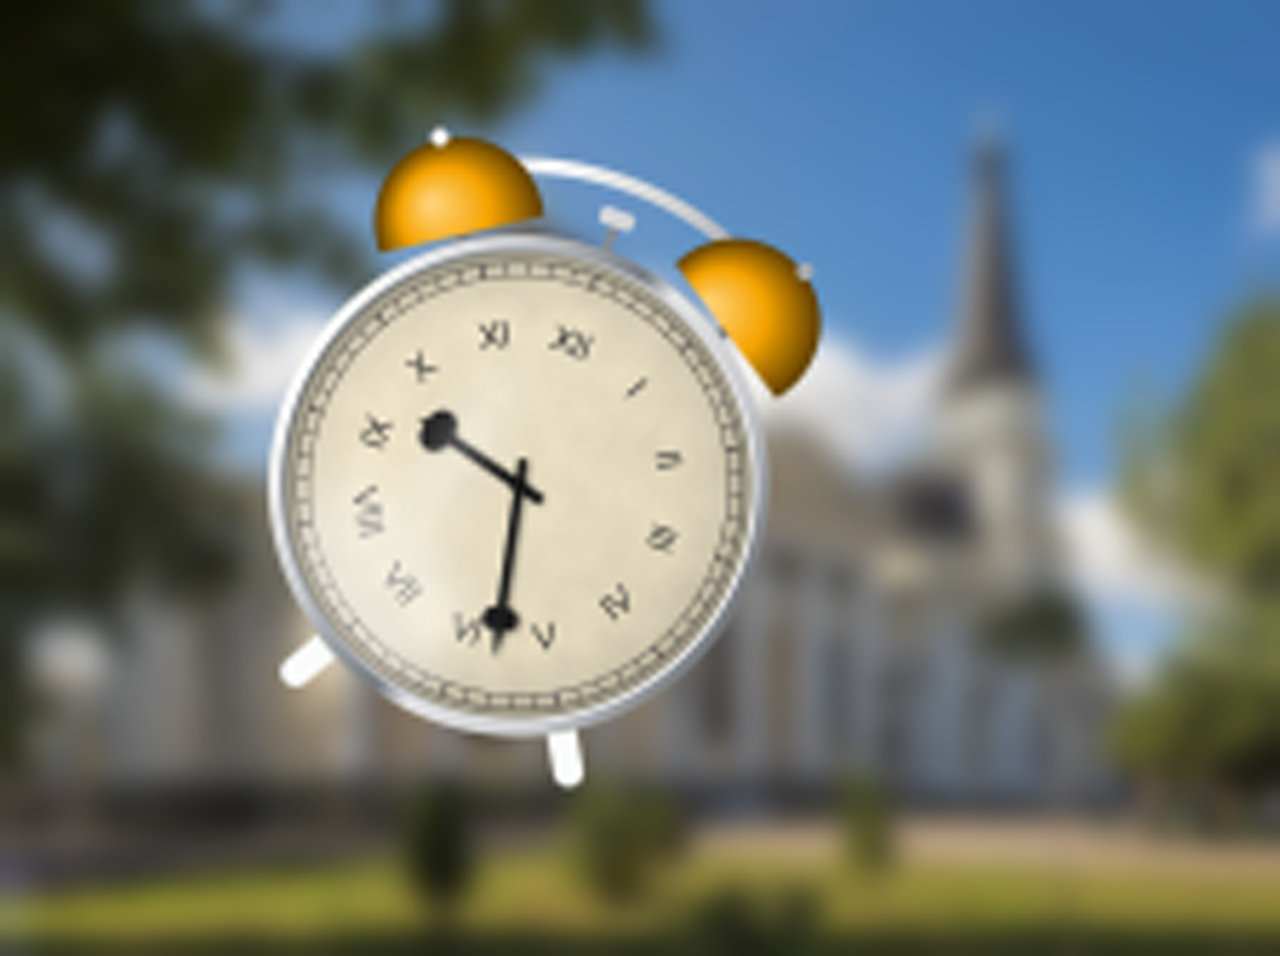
**9:28**
